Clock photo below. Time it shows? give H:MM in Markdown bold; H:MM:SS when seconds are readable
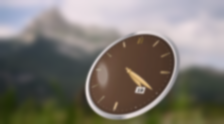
**4:20**
